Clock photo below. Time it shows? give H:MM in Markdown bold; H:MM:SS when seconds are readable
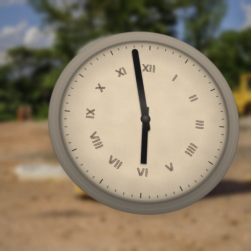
**5:58**
